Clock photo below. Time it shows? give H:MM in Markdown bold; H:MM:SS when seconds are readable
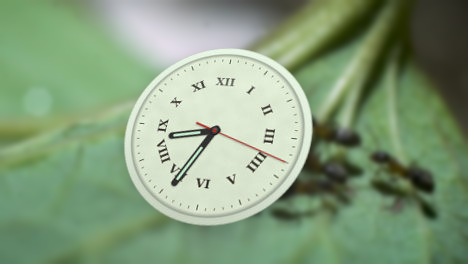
**8:34:18**
